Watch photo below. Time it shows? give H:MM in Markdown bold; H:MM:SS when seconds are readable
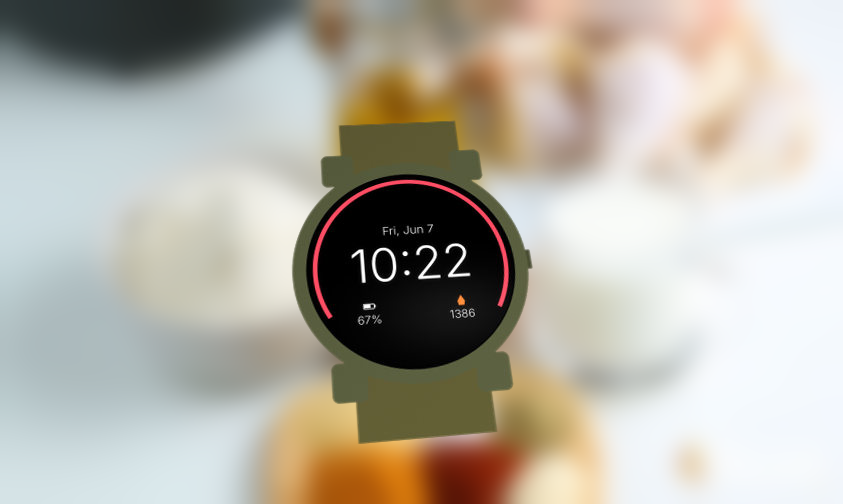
**10:22**
